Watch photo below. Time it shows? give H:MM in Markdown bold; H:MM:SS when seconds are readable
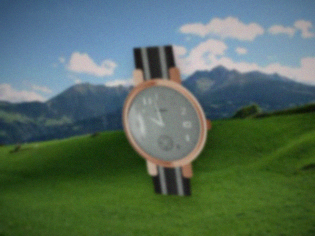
**9:58**
